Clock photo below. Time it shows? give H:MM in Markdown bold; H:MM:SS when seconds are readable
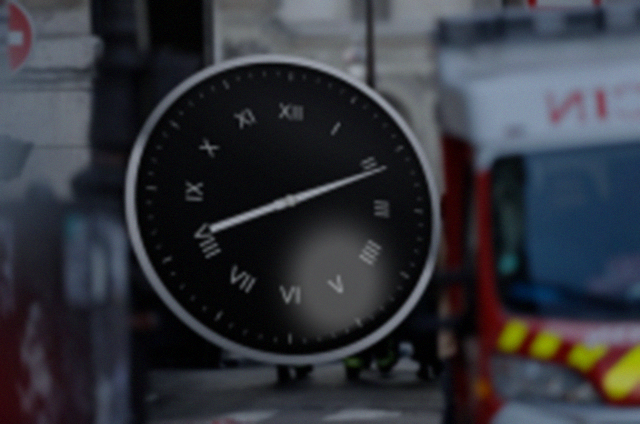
**8:11**
